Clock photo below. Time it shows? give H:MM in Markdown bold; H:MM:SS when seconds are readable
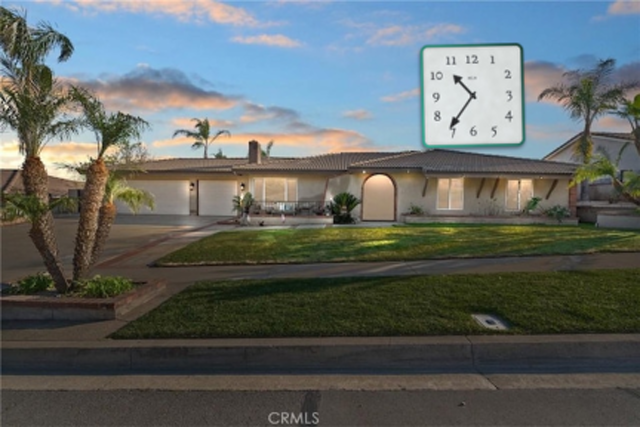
**10:36**
